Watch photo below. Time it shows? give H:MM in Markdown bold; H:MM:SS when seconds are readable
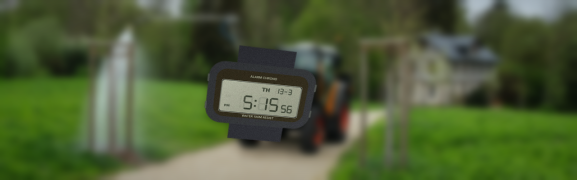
**5:15:56**
